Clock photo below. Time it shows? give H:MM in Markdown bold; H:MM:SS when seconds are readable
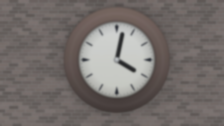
**4:02**
